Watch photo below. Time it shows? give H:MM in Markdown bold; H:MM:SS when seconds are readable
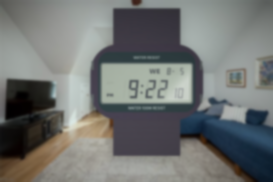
**9:22**
